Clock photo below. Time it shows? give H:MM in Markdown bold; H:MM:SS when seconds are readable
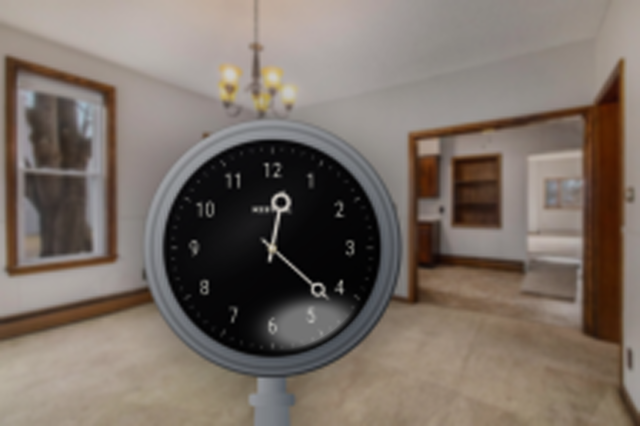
**12:22**
